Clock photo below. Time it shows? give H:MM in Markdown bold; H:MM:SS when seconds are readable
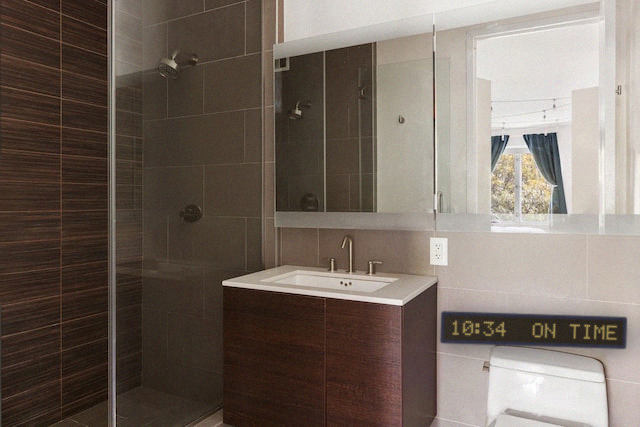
**10:34**
